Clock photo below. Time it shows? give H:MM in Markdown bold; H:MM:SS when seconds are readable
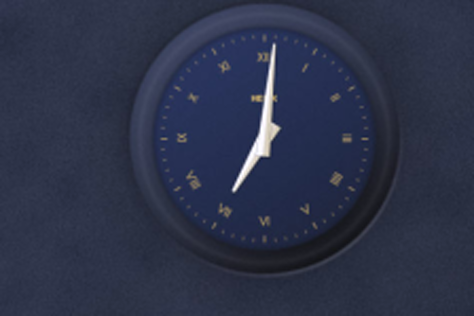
**7:01**
